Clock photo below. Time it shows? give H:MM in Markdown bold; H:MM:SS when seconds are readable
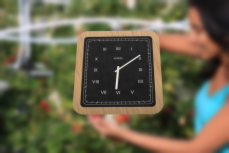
**6:09**
